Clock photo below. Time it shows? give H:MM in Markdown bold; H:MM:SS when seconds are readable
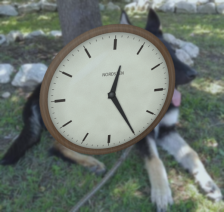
**12:25**
